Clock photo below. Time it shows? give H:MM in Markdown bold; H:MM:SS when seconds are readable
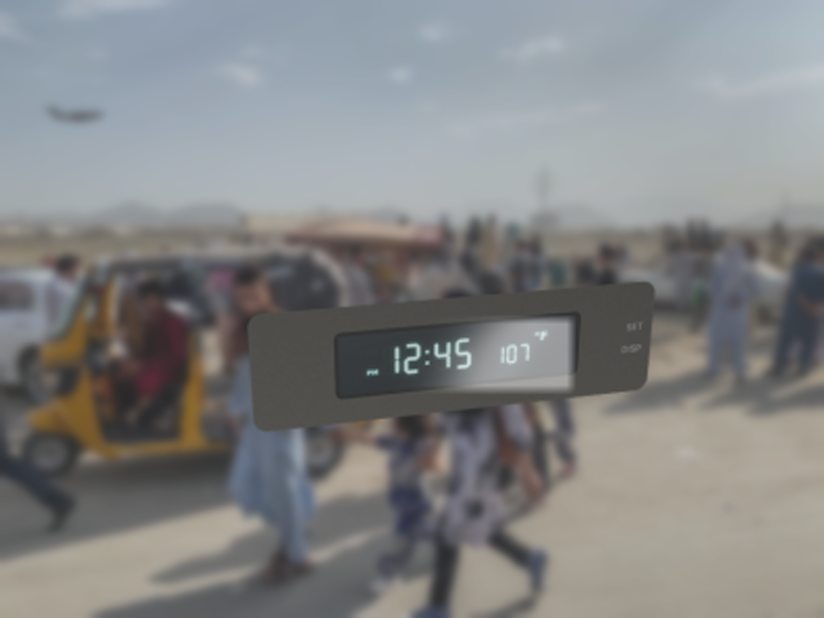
**12:45**
